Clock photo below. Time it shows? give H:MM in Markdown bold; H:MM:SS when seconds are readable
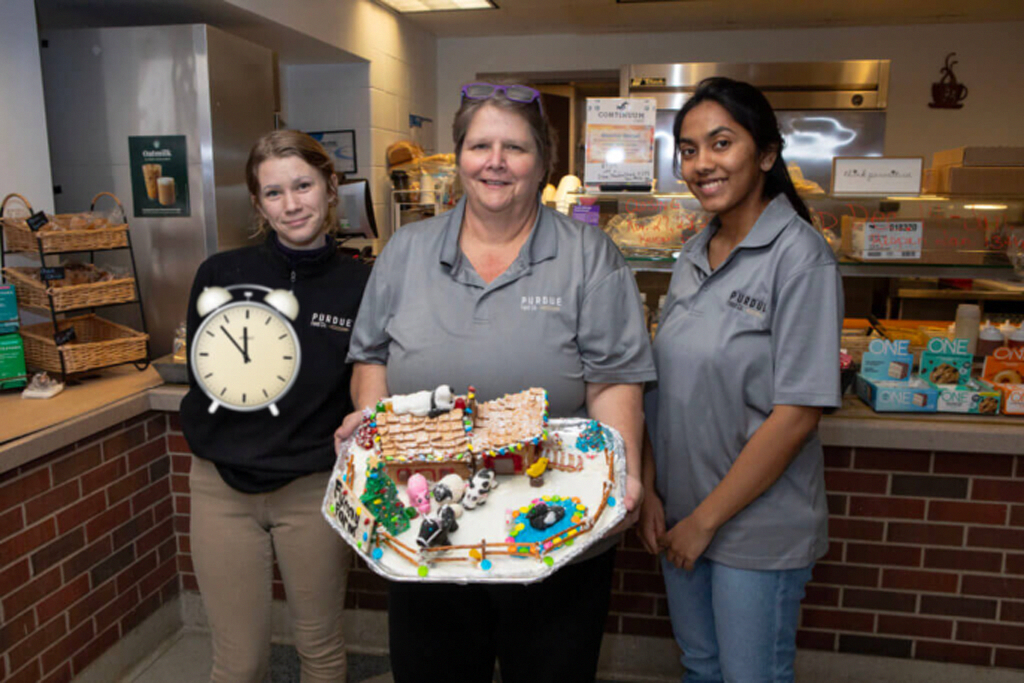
**11:53**
